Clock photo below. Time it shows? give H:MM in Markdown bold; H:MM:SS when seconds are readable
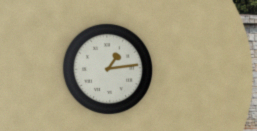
**1:14**
